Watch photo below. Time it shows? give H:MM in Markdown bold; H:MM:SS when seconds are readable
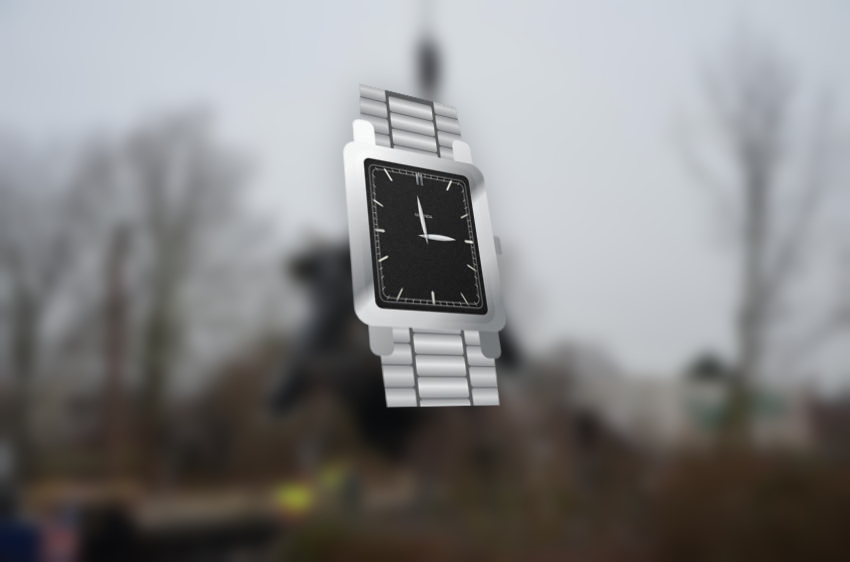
**2:59**
